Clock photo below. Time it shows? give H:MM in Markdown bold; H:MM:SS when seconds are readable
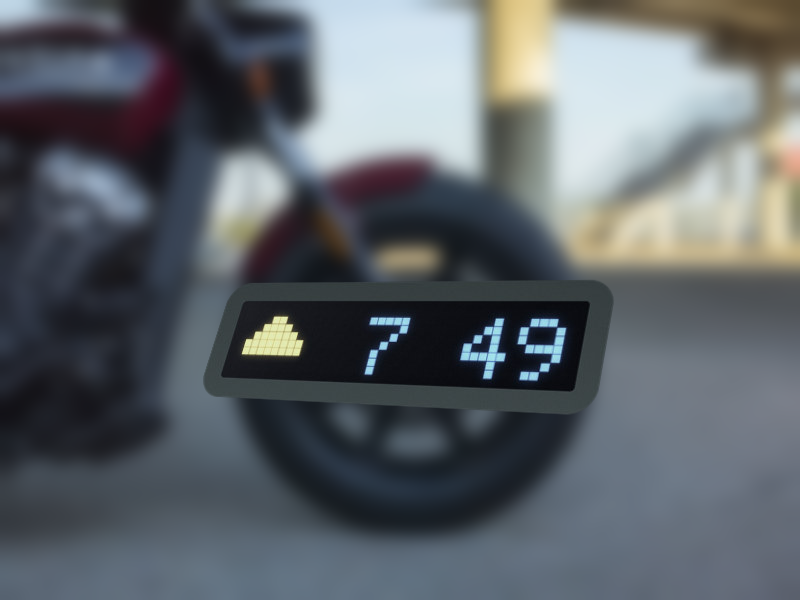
**7:49**
